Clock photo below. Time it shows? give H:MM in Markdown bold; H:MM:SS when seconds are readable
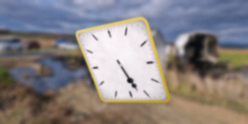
**5:27**
